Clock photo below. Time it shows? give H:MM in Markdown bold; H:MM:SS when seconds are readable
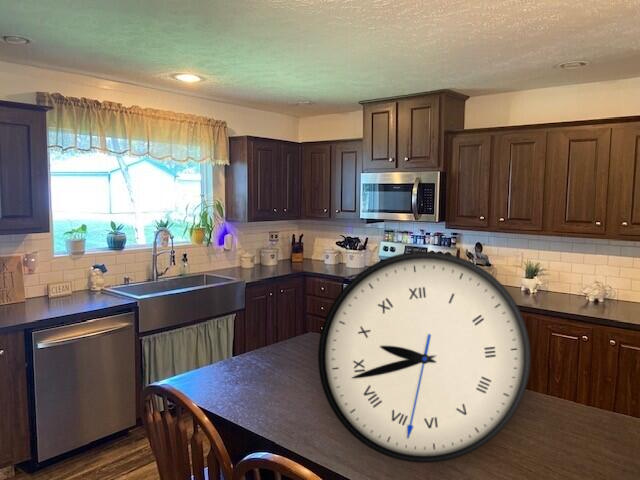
**9:43:33**
